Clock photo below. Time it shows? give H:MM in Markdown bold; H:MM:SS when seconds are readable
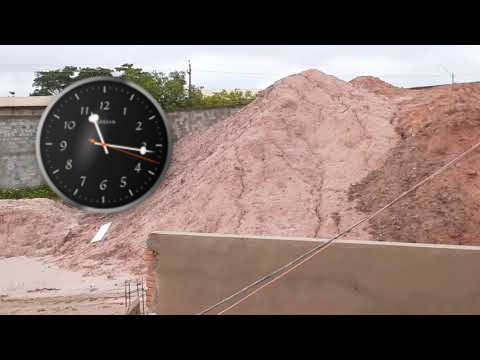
**11:16:18**
